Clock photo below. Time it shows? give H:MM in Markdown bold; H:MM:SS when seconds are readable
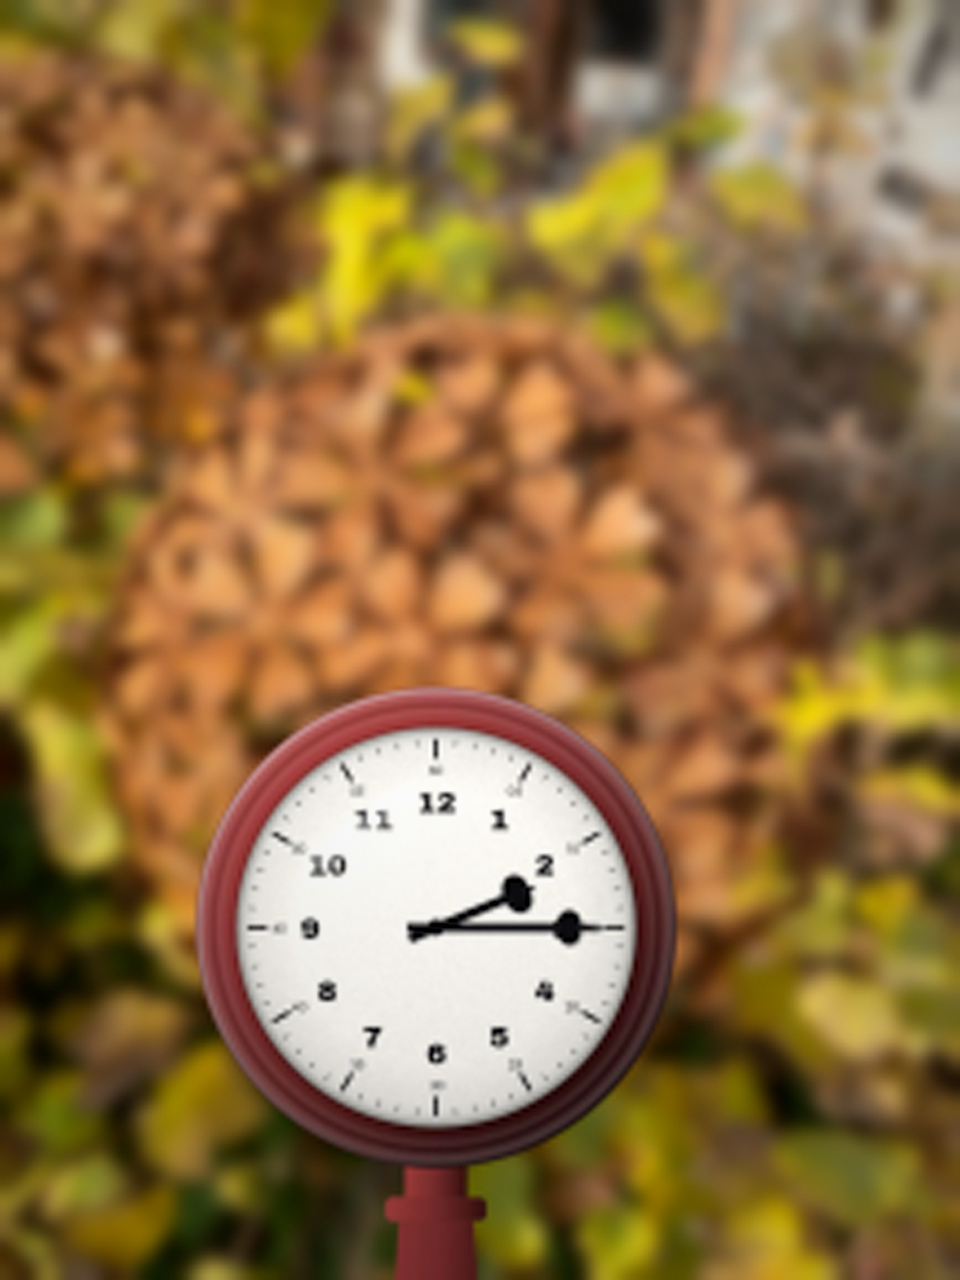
**2:15**
